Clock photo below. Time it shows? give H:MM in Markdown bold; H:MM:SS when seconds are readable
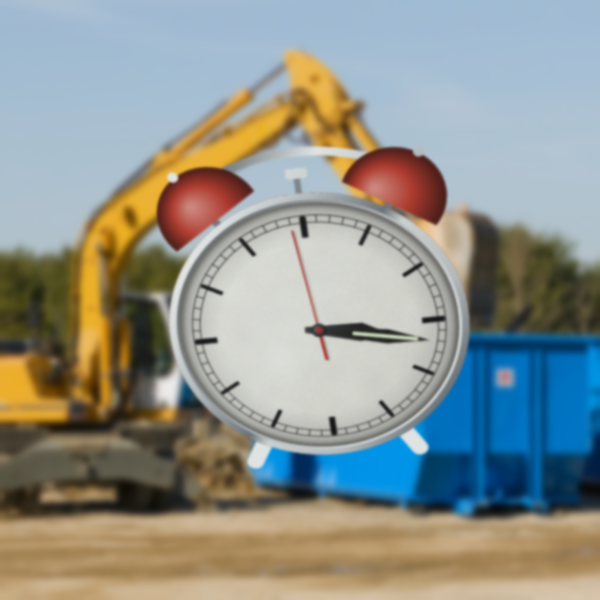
**3:16:59**
